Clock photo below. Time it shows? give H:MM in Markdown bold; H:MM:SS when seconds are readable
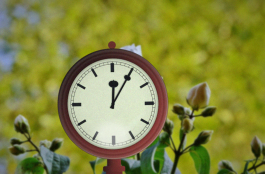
**12:05**
